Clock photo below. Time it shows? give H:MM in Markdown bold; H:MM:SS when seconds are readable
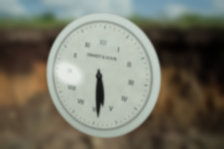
**5:29**
